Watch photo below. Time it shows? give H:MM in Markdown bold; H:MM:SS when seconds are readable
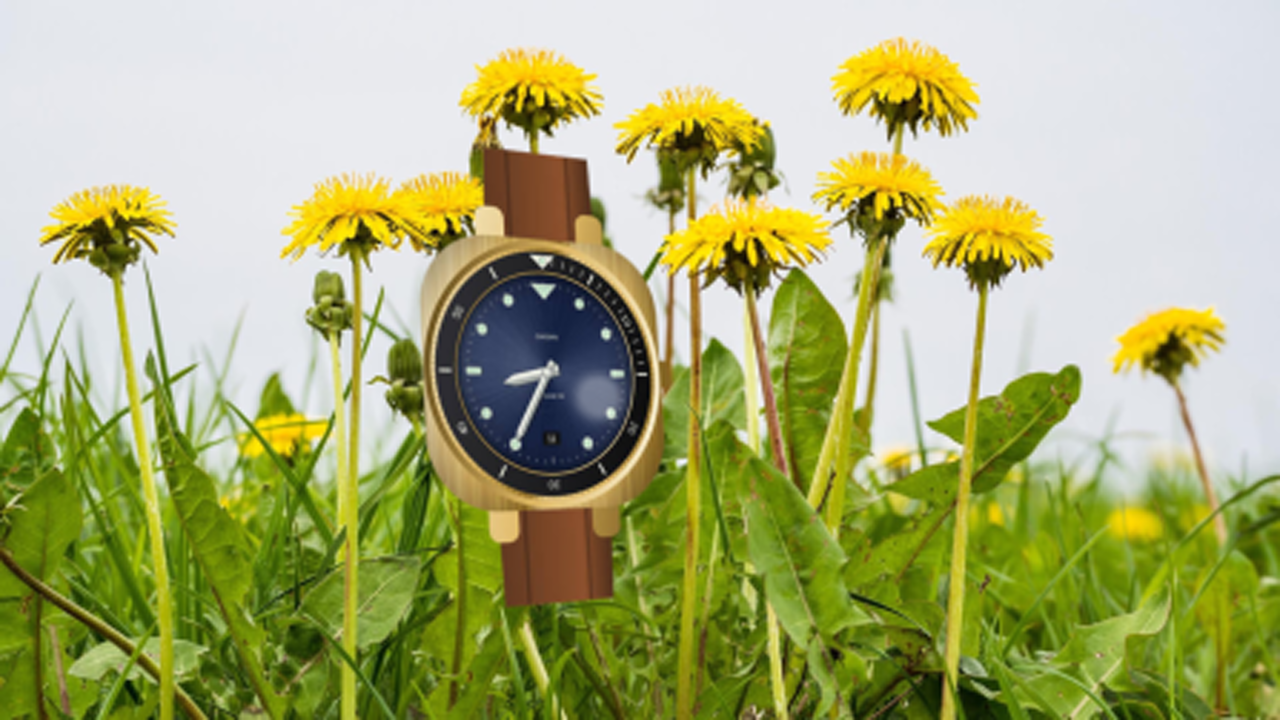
**8:35**
